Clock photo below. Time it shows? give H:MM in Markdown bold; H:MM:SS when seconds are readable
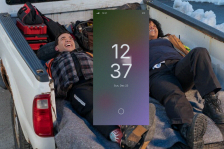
**12:37**
